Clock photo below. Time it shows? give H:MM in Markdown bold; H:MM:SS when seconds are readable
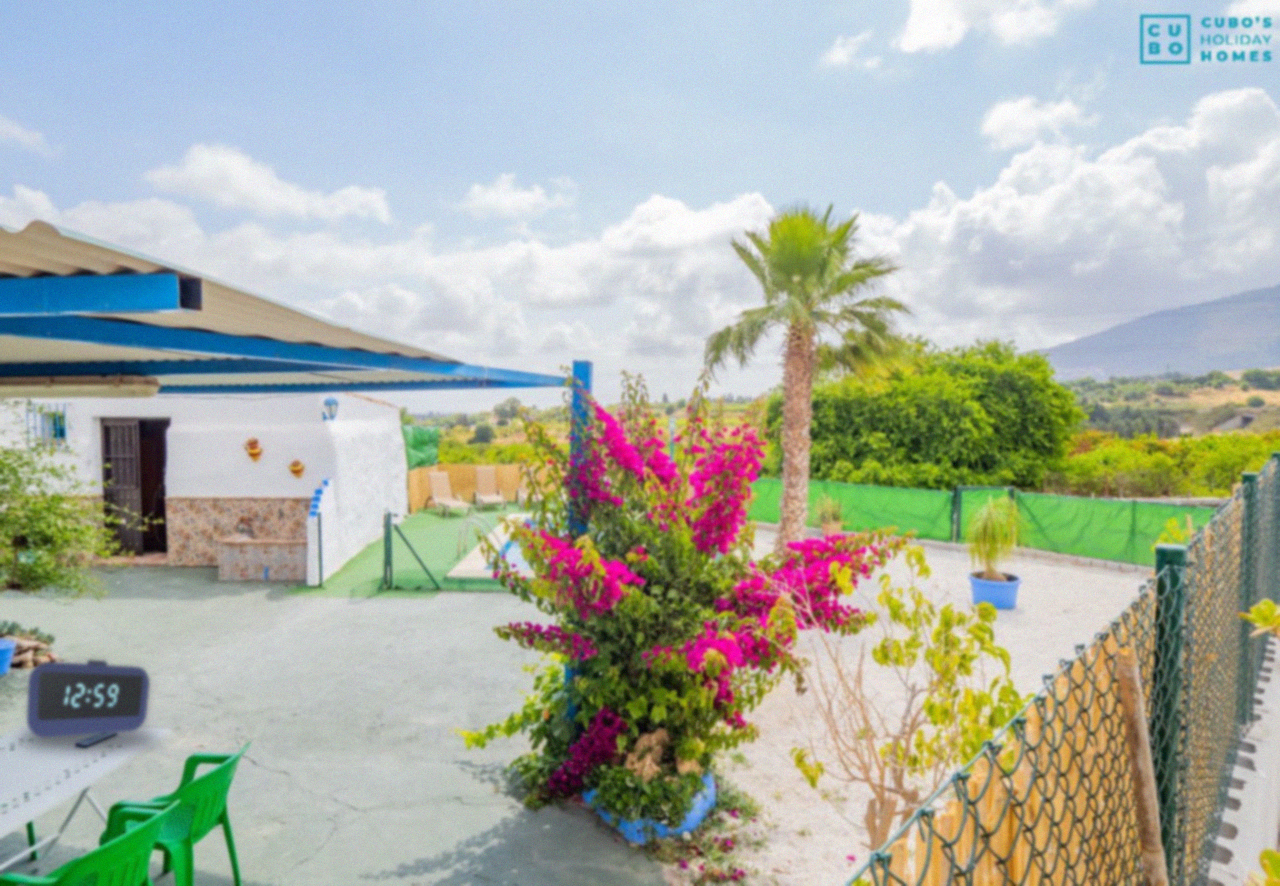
**12:59**
